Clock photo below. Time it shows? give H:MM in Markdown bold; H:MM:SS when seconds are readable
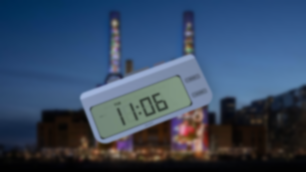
**11:06**
